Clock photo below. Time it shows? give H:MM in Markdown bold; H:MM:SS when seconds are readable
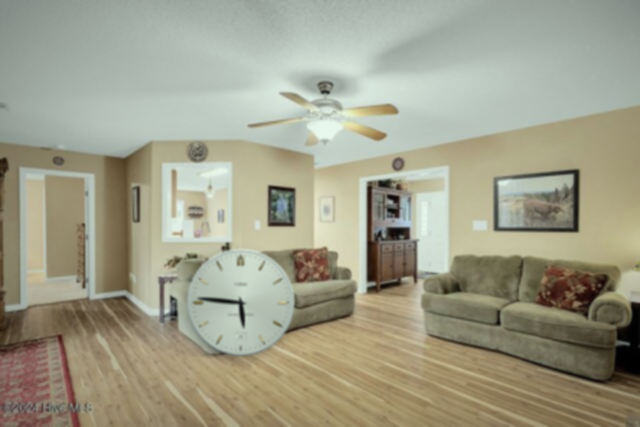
**5:46**
